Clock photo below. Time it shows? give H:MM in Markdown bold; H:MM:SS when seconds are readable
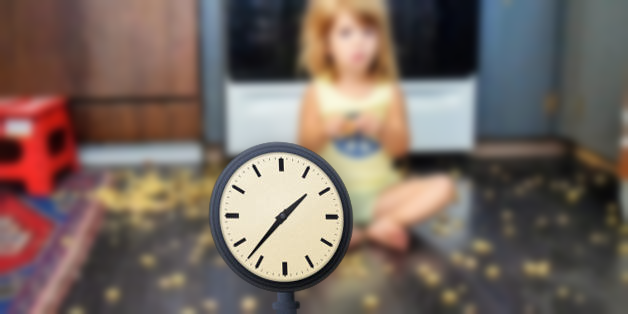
**1:37**
